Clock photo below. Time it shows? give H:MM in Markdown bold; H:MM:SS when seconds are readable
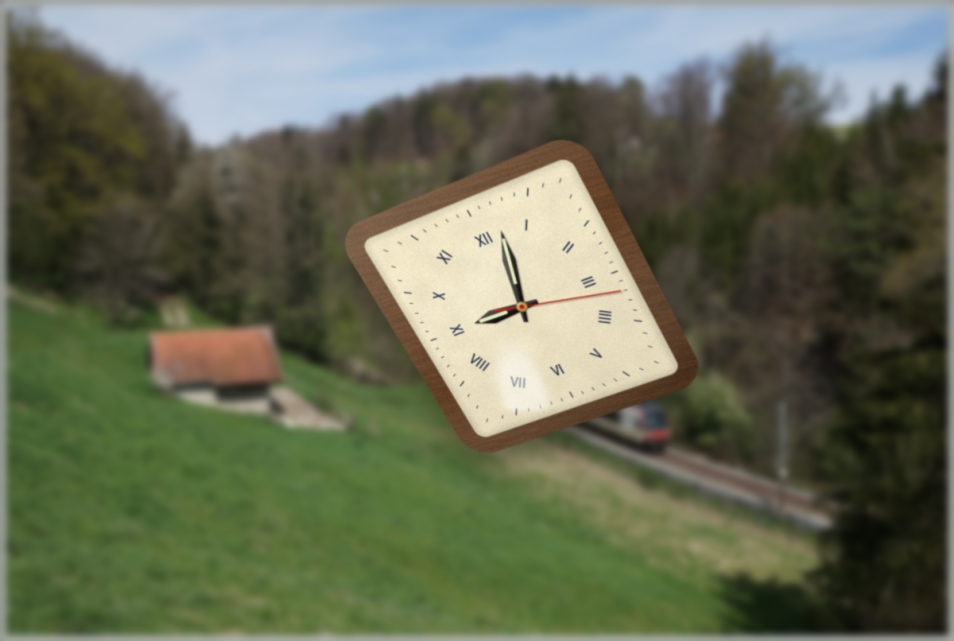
**9:02:17**
